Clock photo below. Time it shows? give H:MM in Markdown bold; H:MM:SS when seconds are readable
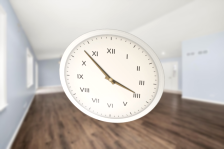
**3:53**
